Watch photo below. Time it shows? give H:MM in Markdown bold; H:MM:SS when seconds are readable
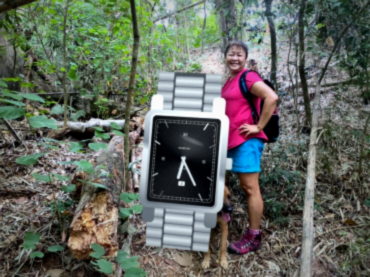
**6:25**
